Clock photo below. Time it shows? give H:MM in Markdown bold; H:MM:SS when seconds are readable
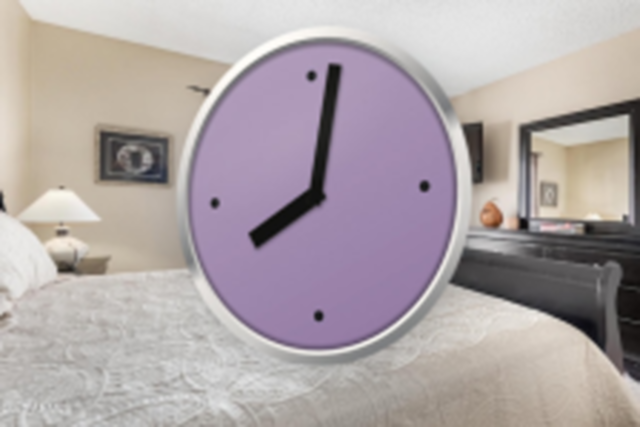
**8:02**
